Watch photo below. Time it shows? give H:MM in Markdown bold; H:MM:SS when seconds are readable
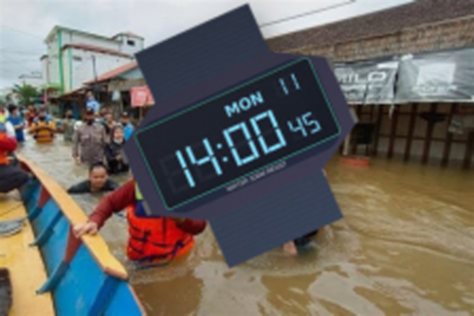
**14:00:45**
